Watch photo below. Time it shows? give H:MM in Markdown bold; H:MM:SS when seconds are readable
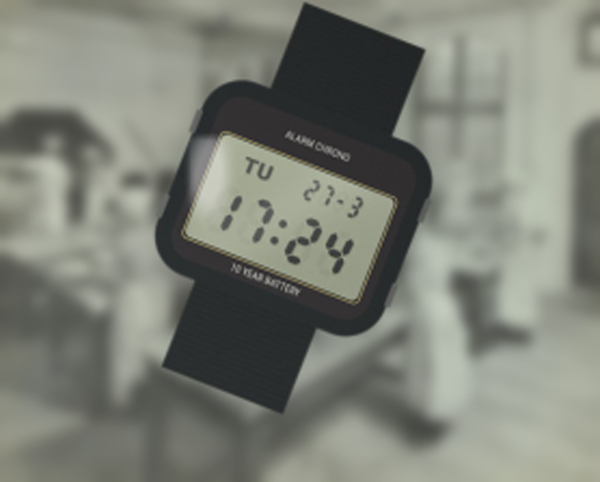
**17:24**
